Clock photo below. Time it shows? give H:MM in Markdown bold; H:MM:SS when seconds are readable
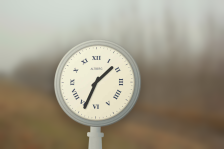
**1:34**
